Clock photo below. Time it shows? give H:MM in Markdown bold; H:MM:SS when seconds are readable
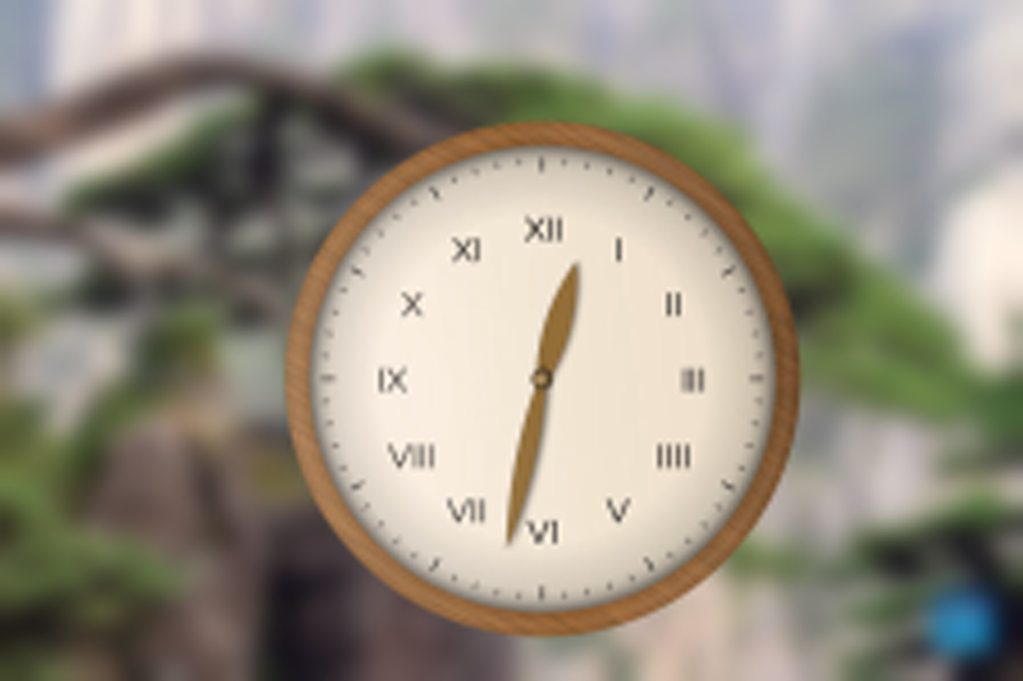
**12:32**
